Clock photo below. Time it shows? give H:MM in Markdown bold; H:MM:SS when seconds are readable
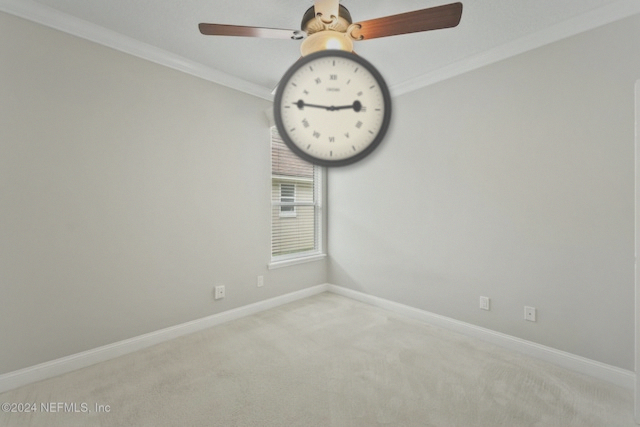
**2:46**
